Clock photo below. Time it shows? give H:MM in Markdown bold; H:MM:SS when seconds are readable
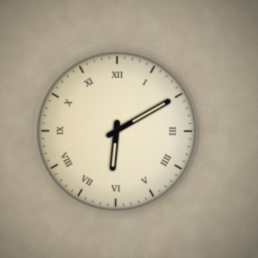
**6:10**
